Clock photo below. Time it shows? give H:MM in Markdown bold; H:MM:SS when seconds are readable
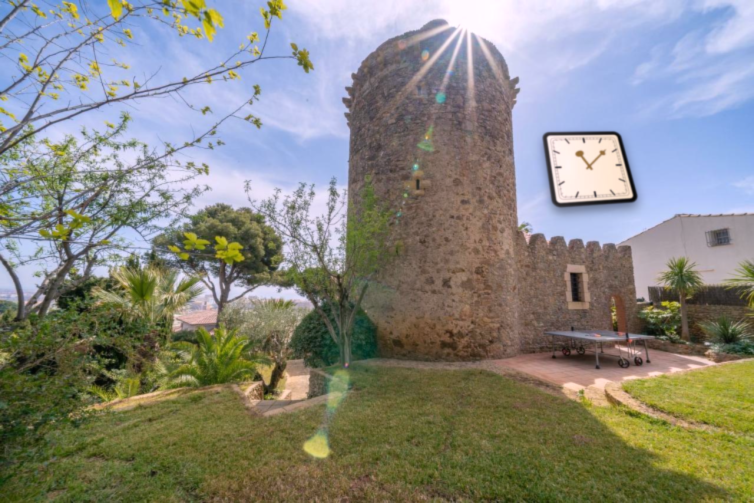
**11:08**
